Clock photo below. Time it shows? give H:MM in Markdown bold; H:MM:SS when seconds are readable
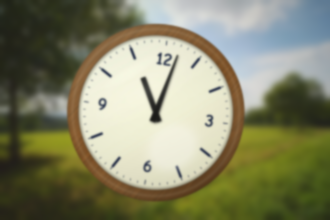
**11:02**
